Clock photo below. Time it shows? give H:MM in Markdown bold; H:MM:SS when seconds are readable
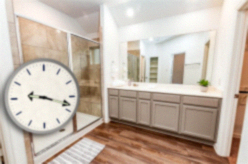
**9:18**
